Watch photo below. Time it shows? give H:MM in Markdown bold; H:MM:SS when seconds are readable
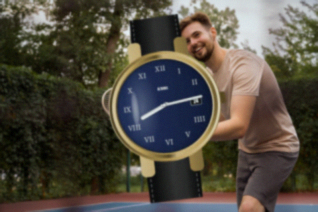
**8:14**
